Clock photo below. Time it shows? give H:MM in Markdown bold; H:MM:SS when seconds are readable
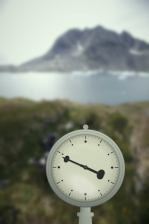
**3:49**
